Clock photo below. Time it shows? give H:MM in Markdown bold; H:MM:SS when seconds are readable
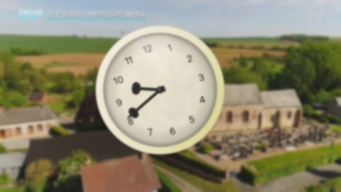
**9:41**
